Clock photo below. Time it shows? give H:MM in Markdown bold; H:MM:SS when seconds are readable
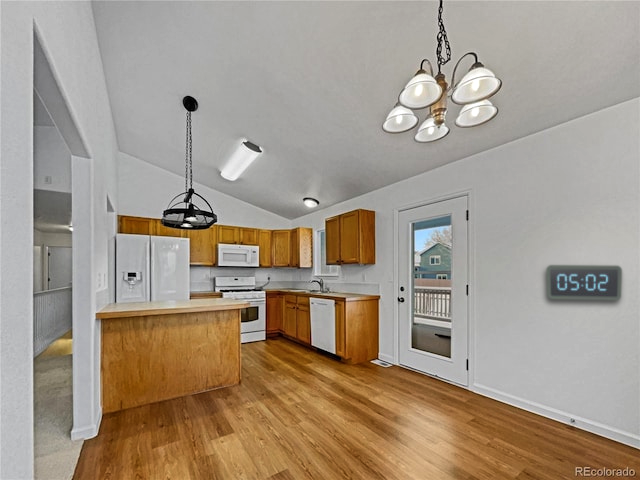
**5:02**
